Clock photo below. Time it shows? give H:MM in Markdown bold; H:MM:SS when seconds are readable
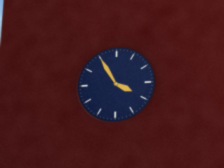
**3:55**
